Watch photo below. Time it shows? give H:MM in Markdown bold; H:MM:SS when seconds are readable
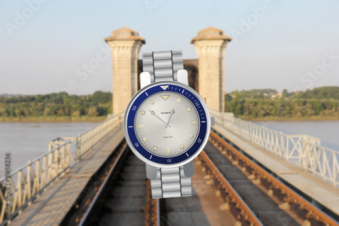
**12:52**
